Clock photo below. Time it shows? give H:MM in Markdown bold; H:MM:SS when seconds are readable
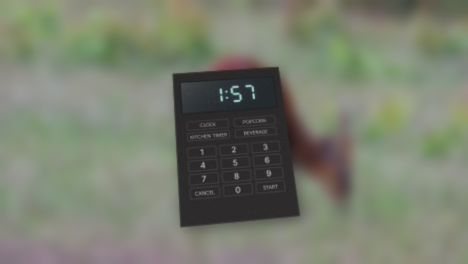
**1:57**
